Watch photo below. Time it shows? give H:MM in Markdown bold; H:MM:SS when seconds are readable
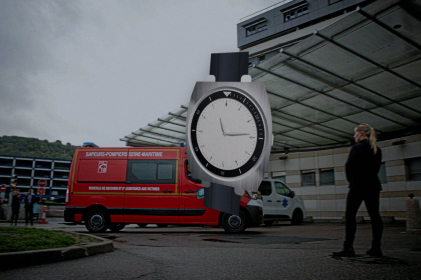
**11:14**
